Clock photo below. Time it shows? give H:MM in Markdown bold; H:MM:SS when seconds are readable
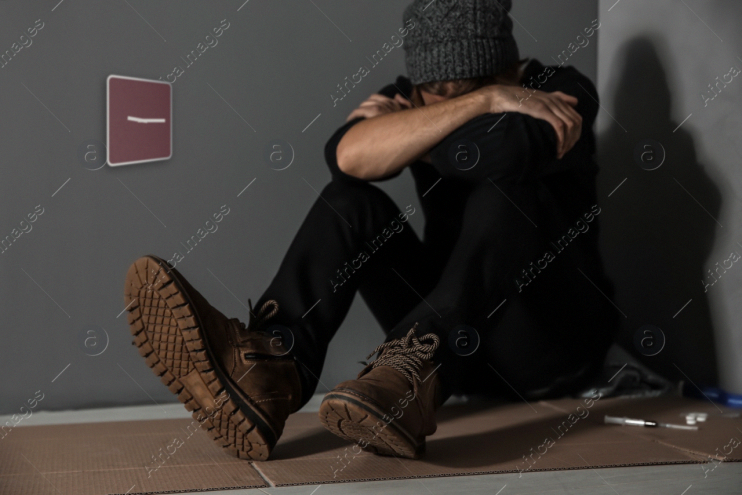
**9:15**
